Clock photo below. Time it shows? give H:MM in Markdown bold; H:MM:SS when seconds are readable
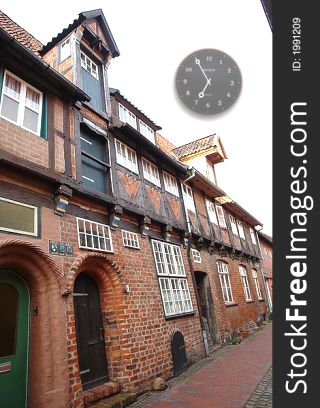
**6:55**
